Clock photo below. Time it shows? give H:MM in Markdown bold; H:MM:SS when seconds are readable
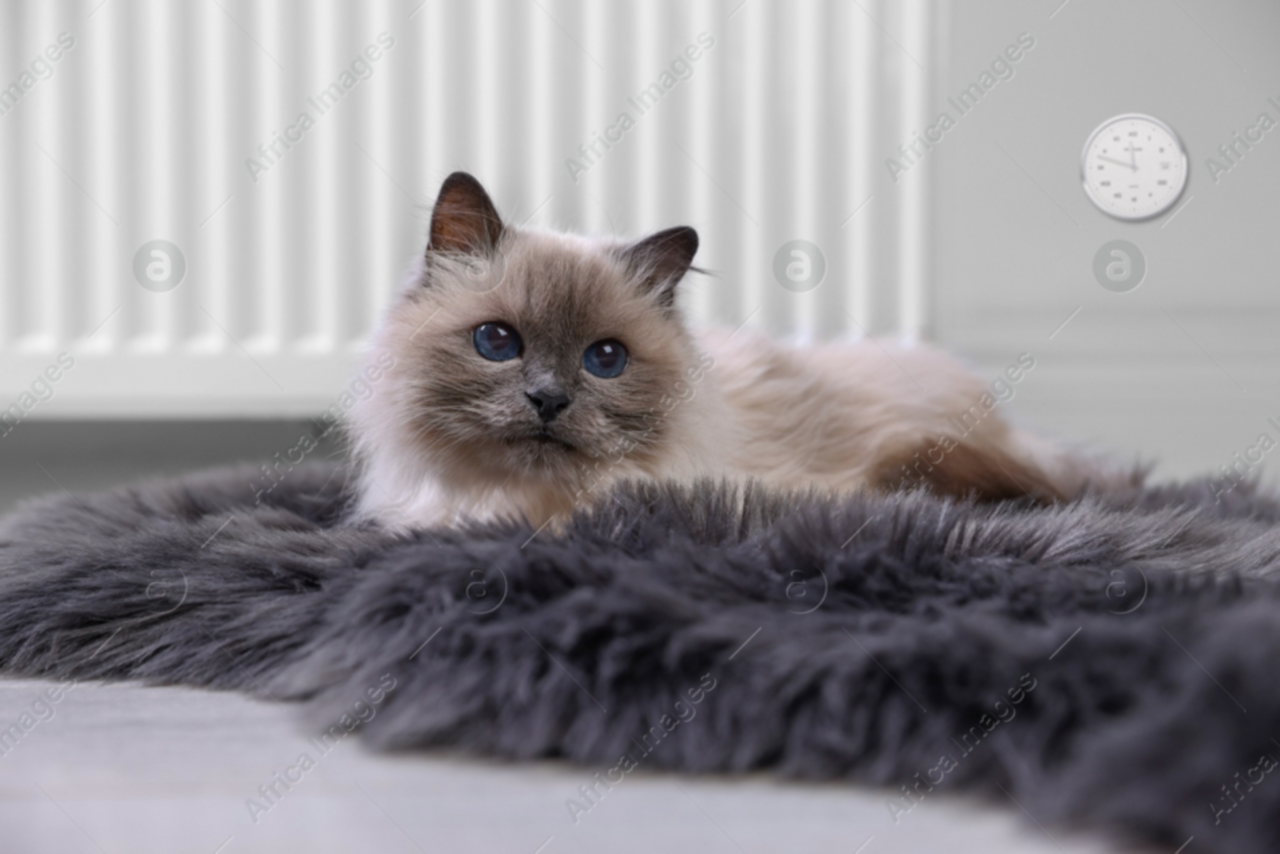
**11:48**
